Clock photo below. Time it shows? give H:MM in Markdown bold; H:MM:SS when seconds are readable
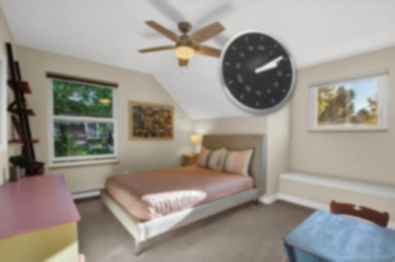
**2:09**
